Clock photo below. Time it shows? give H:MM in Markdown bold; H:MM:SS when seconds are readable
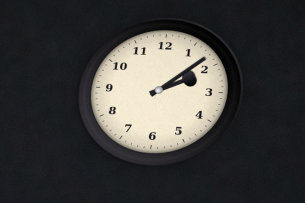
**2:08**
